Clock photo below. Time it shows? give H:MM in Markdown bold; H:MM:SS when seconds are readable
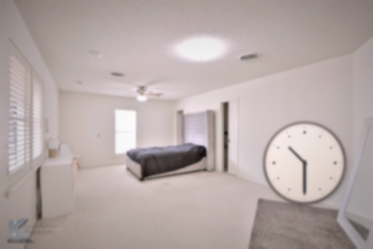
**10:30**
